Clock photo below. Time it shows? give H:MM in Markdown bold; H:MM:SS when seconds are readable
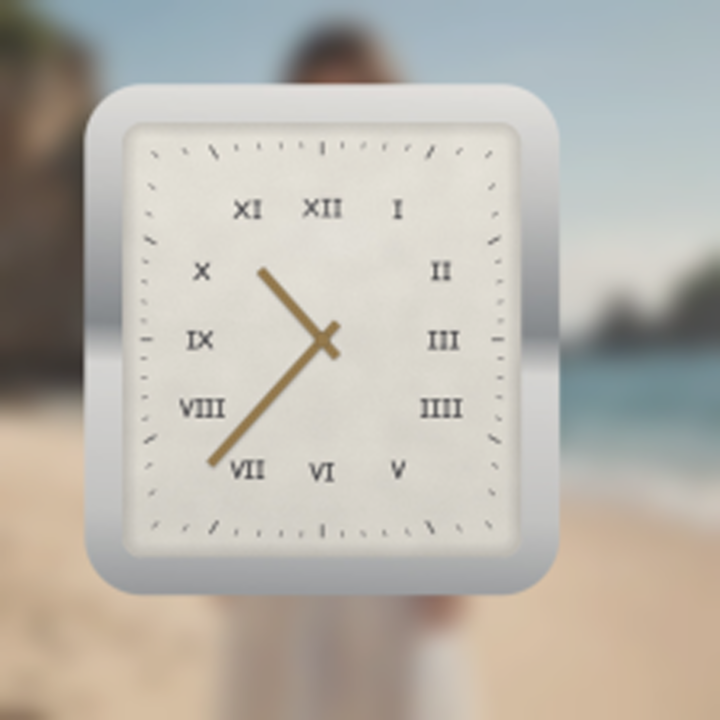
**10:37**
